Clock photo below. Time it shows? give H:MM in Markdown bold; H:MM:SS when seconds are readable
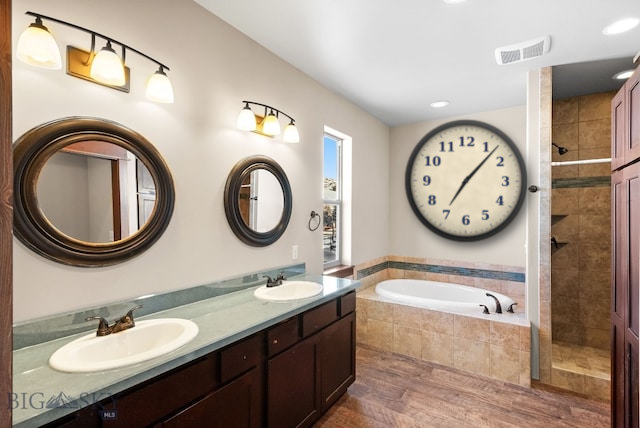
**7:07**
